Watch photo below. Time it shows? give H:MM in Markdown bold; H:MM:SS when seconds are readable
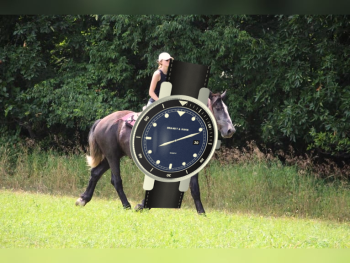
**8:11**
